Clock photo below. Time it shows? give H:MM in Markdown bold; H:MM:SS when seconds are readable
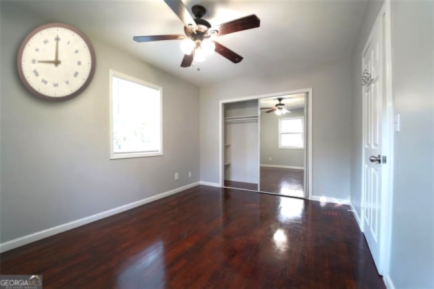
**9:00**
